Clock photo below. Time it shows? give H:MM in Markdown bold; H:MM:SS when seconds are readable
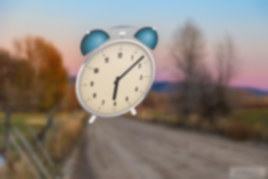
**6:08**
